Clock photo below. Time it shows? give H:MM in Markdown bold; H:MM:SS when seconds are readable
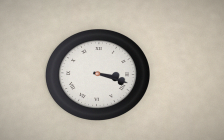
**3:18**
